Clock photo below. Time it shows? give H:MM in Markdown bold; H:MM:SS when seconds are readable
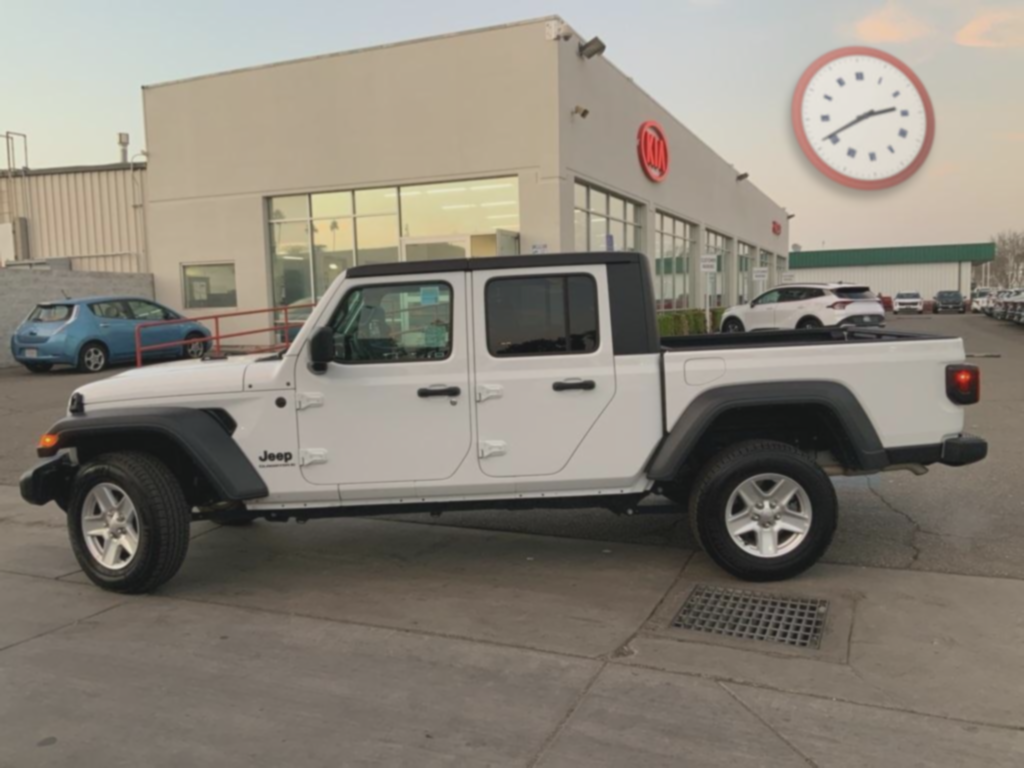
**2:41**
